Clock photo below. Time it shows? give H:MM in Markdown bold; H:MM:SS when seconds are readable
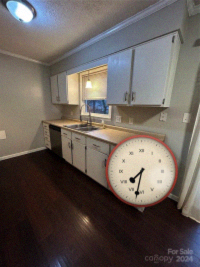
**7:32**
